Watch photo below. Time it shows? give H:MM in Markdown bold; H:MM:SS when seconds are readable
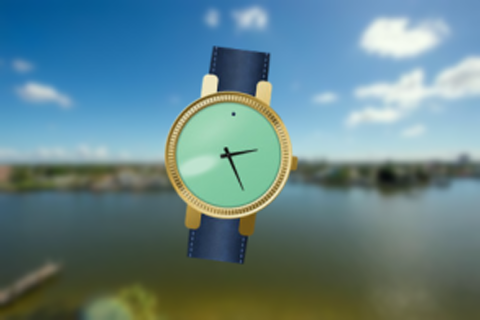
**2:25**
